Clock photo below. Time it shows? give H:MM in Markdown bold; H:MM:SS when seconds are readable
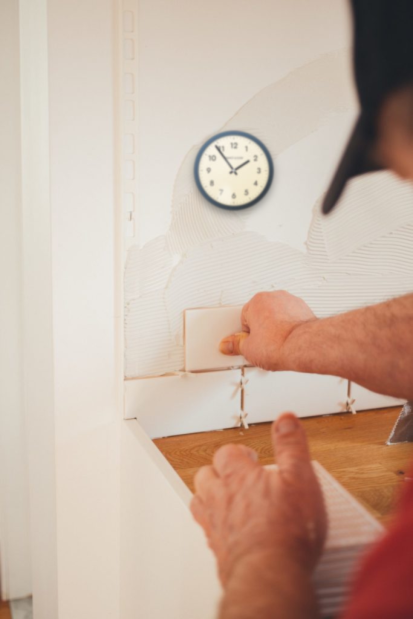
**1:54**
